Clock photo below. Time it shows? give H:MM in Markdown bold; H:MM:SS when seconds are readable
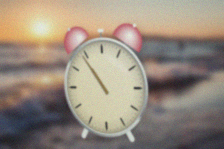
**10:54**
